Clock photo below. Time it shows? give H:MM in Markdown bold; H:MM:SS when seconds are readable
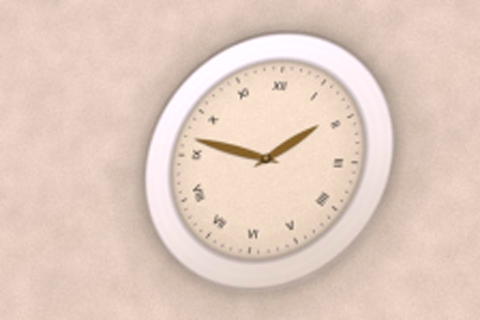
**1:47**
